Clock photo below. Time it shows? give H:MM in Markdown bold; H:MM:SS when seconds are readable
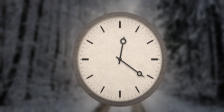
**12:21**
